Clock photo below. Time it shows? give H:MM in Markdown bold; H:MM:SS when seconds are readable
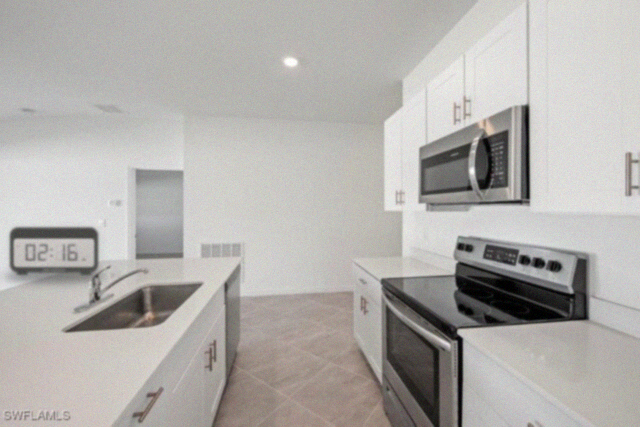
**2:16**
